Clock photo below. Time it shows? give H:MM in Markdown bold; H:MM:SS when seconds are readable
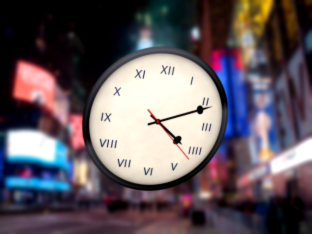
**4:11:22**
